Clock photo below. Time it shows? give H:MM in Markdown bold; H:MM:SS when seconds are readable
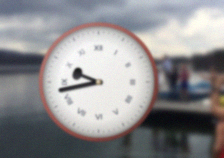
**9:43**
